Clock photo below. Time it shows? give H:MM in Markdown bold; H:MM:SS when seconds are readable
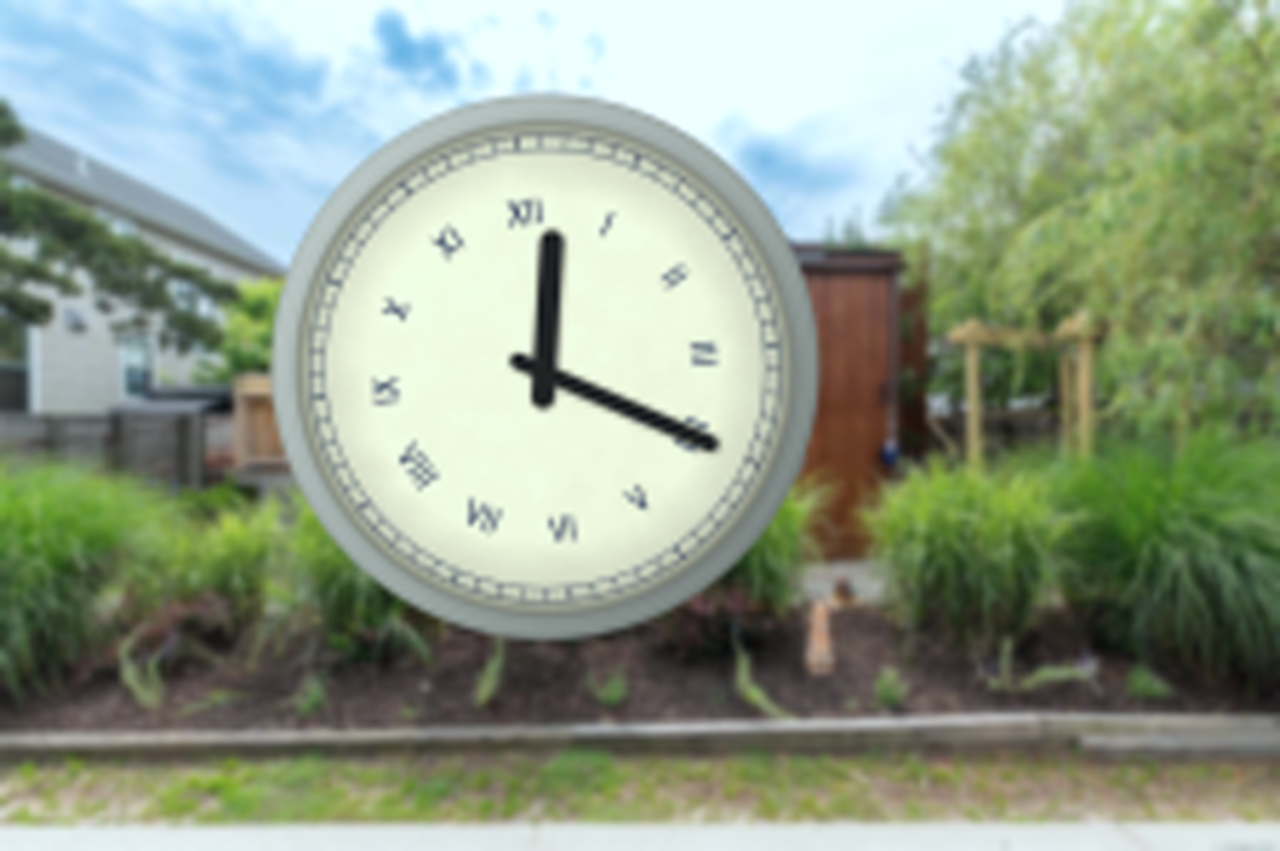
**12:20**
